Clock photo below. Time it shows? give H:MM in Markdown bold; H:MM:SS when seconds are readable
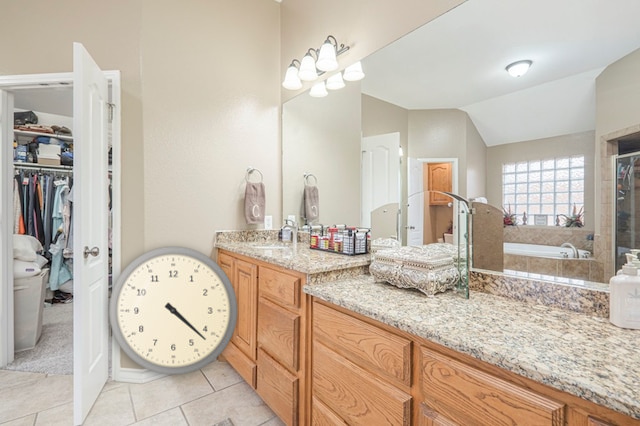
**4:22**
